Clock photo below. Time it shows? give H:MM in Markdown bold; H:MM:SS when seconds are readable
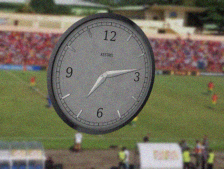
**7:13**
